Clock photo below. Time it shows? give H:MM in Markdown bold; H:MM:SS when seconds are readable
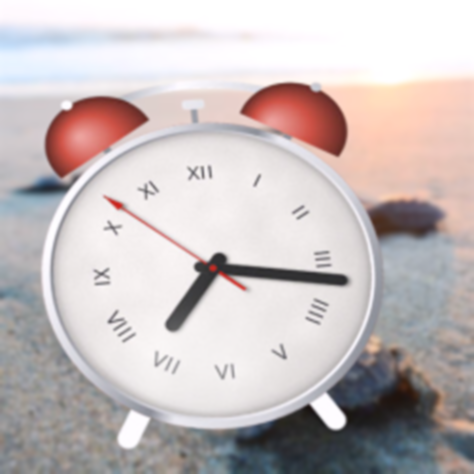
**7:16:52**
